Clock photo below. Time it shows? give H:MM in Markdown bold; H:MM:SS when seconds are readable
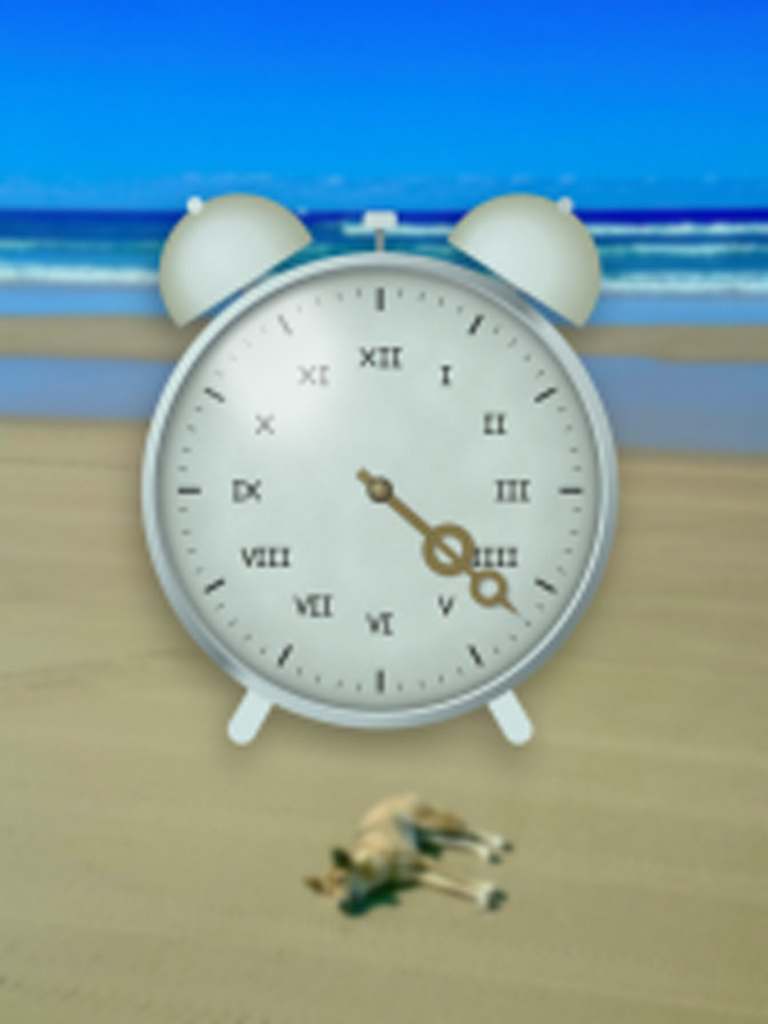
**4:22**
